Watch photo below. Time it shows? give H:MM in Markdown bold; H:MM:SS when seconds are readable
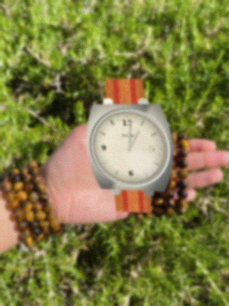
**1:01**
